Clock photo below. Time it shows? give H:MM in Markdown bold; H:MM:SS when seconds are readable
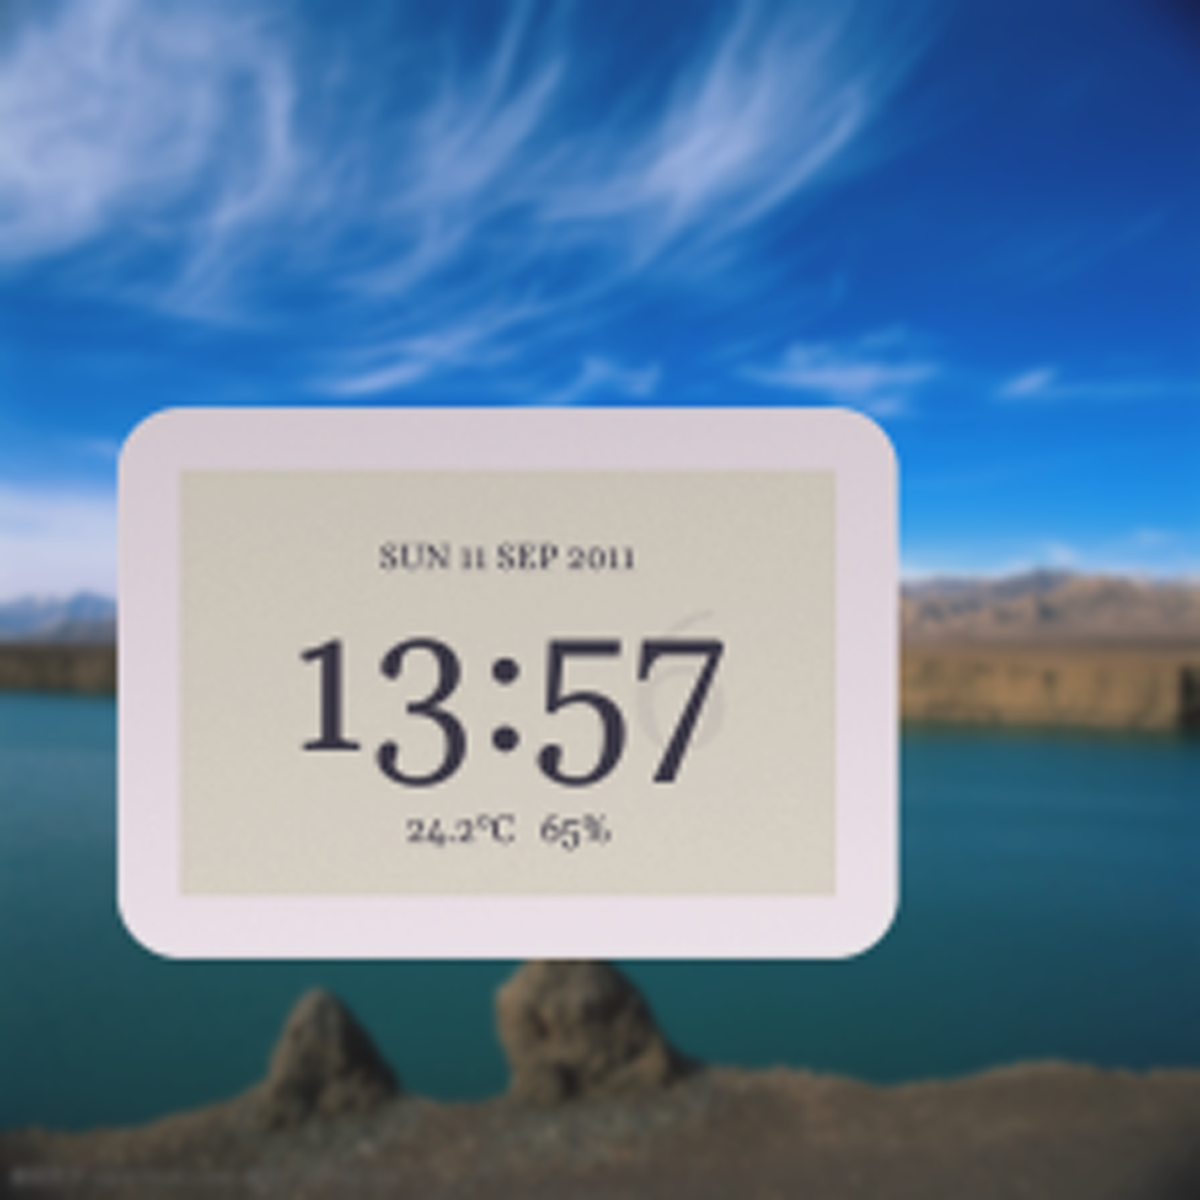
**13:57**
